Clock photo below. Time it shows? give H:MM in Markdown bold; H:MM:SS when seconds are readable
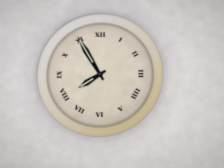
**7:55**
